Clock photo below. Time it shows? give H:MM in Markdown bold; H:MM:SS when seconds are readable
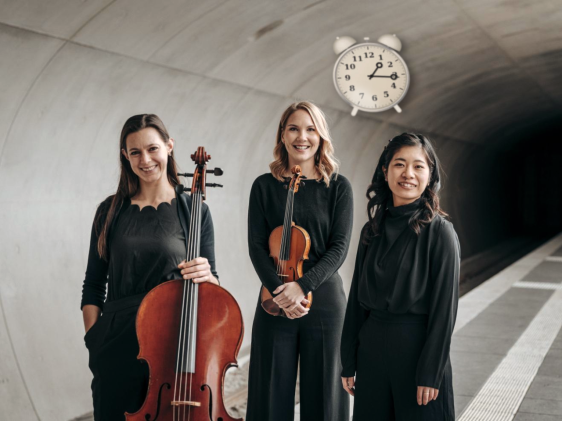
**1:16**
